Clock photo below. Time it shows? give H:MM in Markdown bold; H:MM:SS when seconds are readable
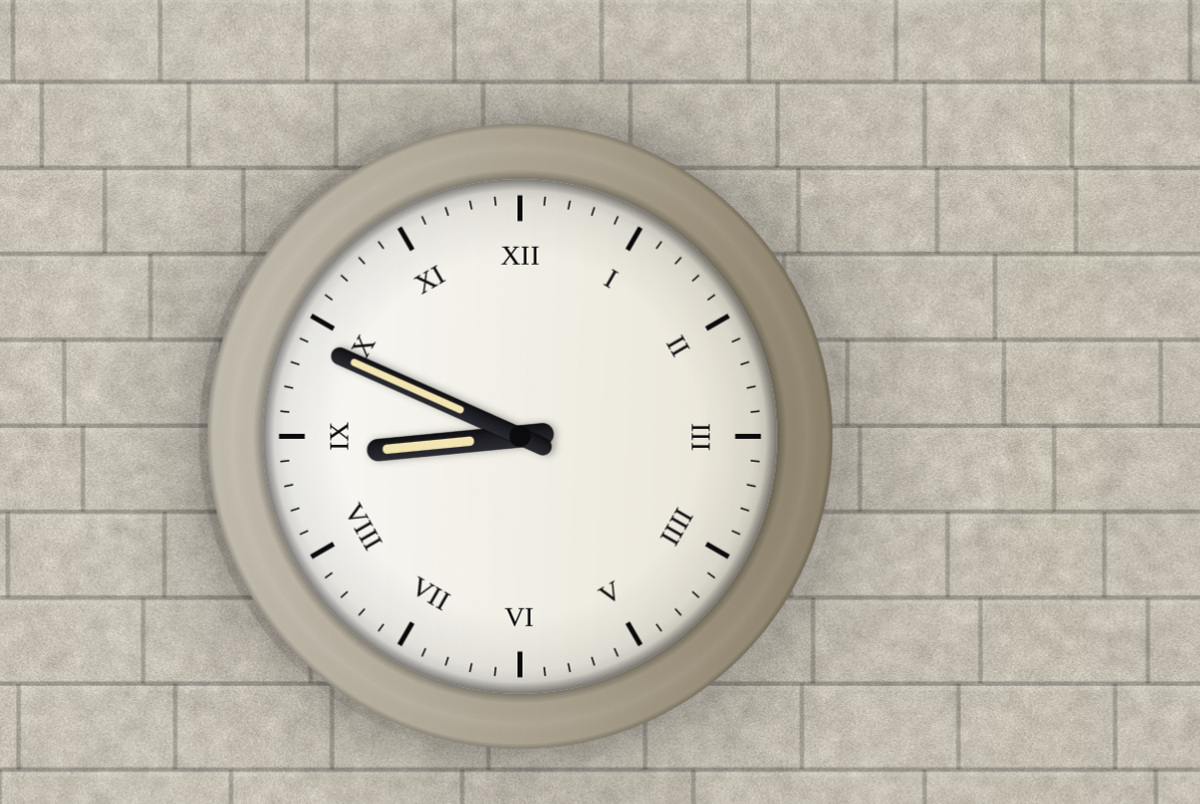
**8:49**
